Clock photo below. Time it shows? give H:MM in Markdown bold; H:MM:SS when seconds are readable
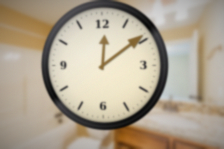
**12:09**
